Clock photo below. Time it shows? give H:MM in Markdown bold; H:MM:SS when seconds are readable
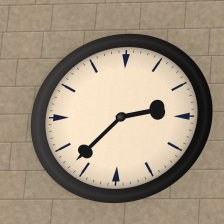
**2:37**
